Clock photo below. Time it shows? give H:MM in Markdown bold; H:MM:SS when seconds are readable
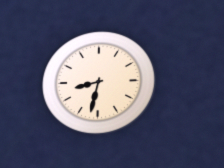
**8:32**
